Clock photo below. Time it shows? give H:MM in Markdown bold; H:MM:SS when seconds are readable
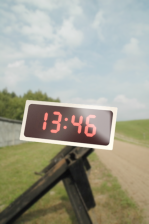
**13:46**
